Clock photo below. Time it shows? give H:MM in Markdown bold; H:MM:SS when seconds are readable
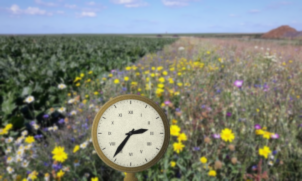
**2:36**
